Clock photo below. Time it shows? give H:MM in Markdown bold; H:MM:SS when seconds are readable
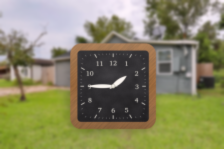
**1:45**
